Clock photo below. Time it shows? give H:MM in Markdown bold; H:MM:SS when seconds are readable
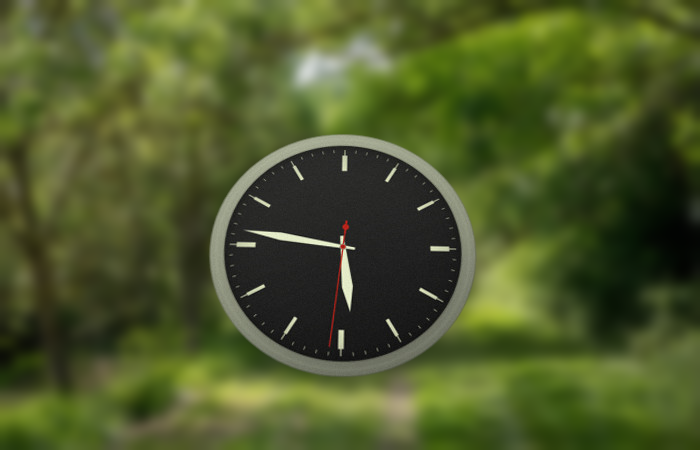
**5:46:31**
